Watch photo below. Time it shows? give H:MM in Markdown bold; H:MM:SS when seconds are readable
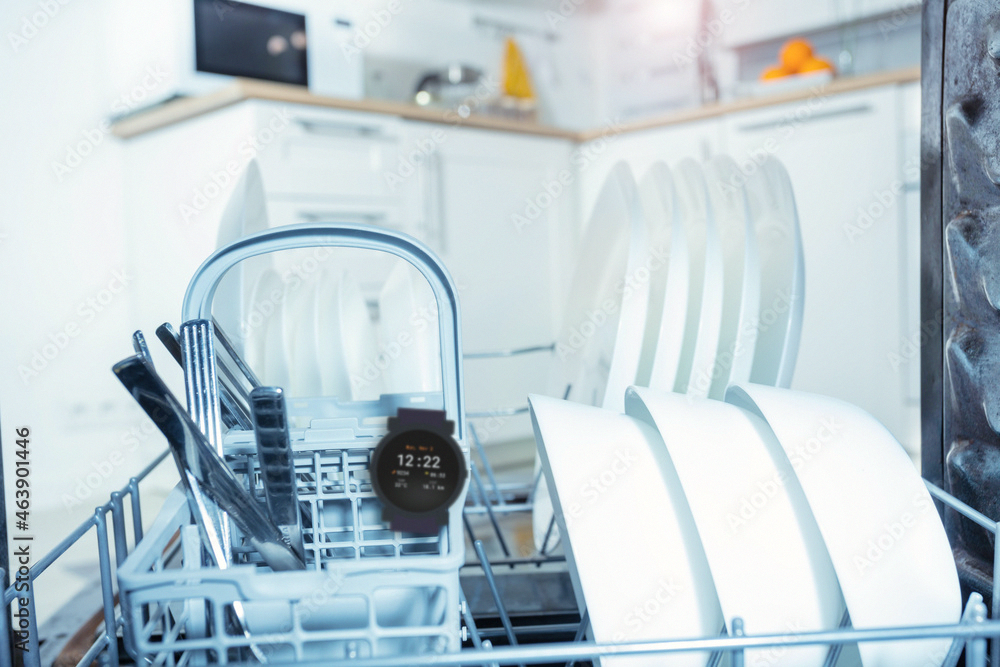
**12:22**
